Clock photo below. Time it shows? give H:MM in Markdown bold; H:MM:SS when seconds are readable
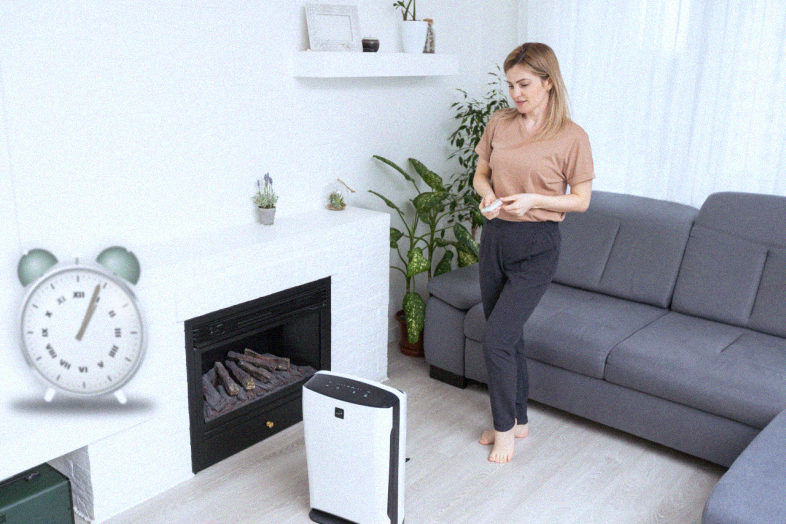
**1:04**
